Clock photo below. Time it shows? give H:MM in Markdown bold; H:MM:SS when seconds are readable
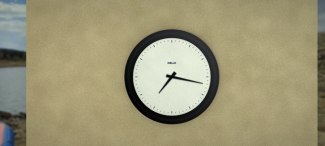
**7:17**
